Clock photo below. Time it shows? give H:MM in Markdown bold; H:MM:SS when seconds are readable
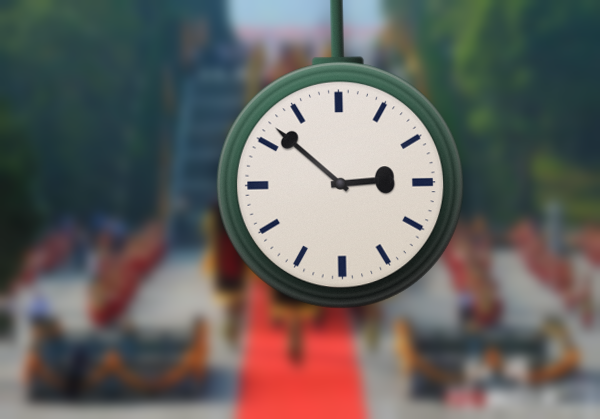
**2:52**
